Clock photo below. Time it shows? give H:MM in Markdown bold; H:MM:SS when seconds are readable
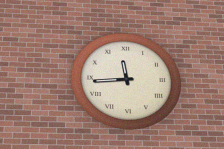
**11:44**
